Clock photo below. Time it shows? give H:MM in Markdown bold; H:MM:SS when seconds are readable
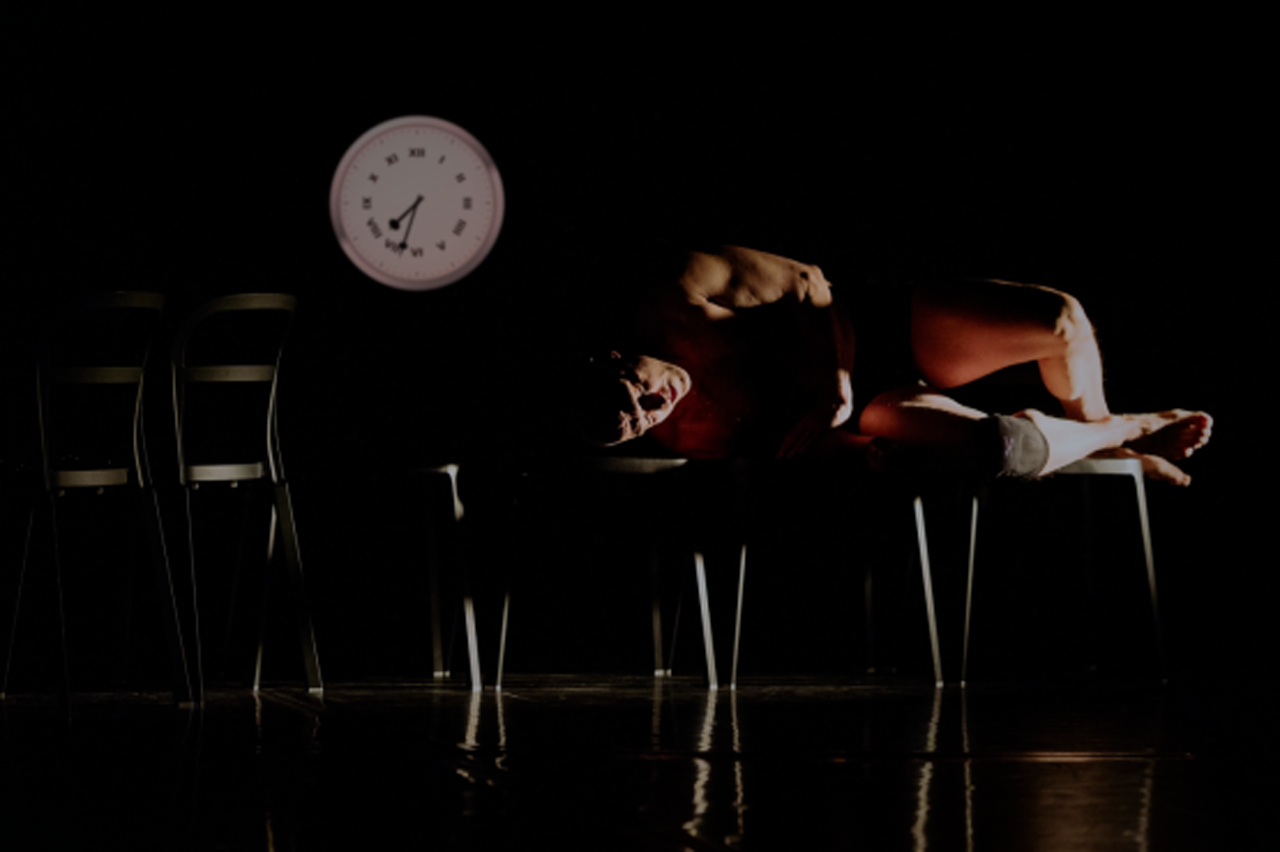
**7:33**
